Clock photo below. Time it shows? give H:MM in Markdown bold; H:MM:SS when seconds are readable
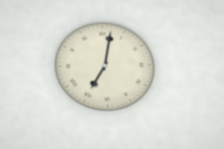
**7:02**
